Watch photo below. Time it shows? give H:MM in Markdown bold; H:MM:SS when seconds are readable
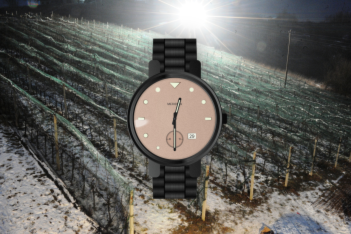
**12:30**
